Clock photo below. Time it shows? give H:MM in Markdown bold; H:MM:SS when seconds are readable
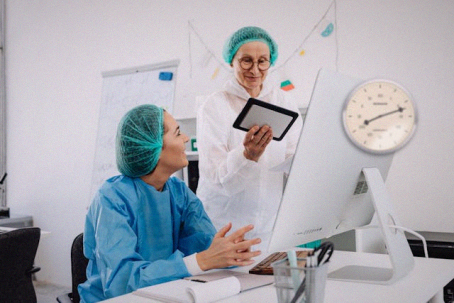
**8:12**
